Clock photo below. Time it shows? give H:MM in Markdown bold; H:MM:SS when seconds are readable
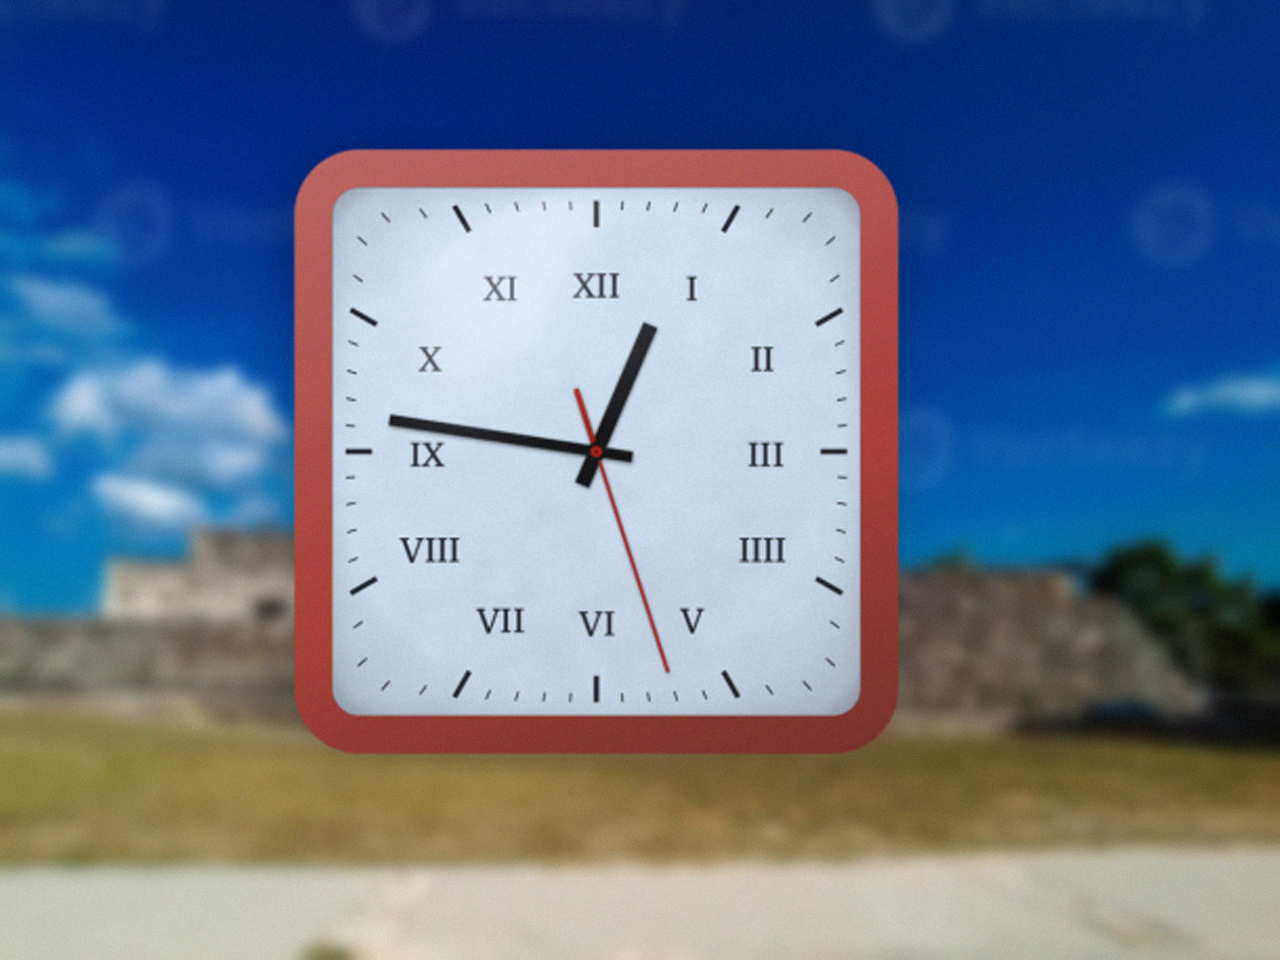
**12:46:27**
